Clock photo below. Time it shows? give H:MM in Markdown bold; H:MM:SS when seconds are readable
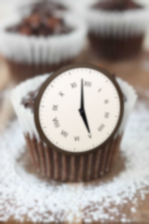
**4:58**
